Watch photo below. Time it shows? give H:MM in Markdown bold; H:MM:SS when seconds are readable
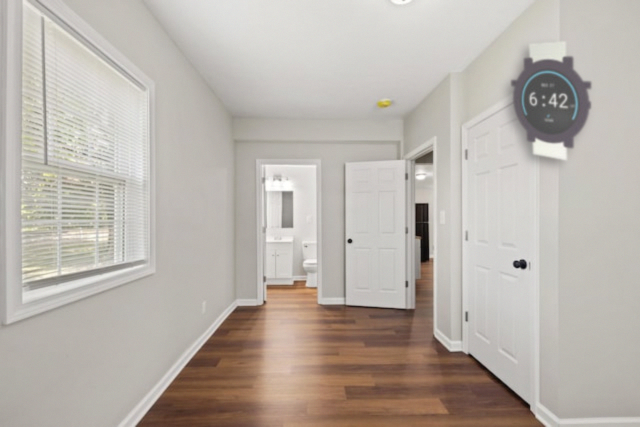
**6:42**
